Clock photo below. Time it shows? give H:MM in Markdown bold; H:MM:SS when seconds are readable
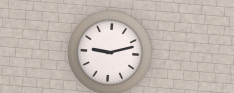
**9:12**
